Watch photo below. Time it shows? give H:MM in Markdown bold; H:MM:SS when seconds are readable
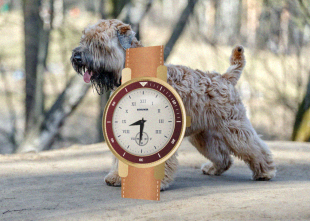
**8:31**
